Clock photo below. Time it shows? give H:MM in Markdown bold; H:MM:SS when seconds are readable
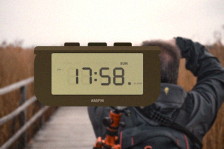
**17:58**
